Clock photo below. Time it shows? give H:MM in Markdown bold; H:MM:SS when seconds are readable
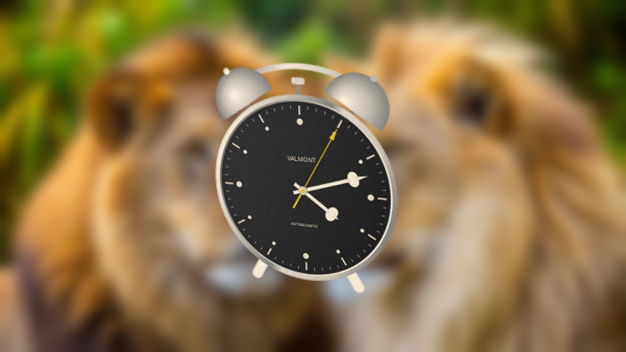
**4:12:05**
